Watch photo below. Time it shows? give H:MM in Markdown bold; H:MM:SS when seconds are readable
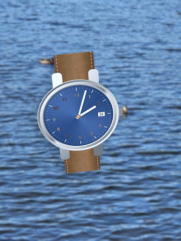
**2:03**
